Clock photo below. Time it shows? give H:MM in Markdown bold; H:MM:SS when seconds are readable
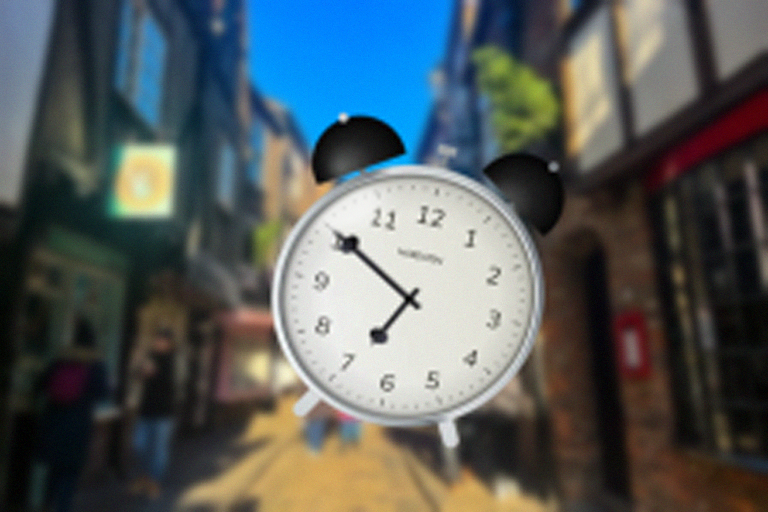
**6:50**
